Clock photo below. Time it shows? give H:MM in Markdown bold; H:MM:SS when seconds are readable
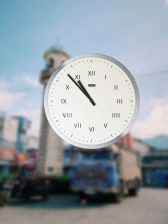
**10:53**
